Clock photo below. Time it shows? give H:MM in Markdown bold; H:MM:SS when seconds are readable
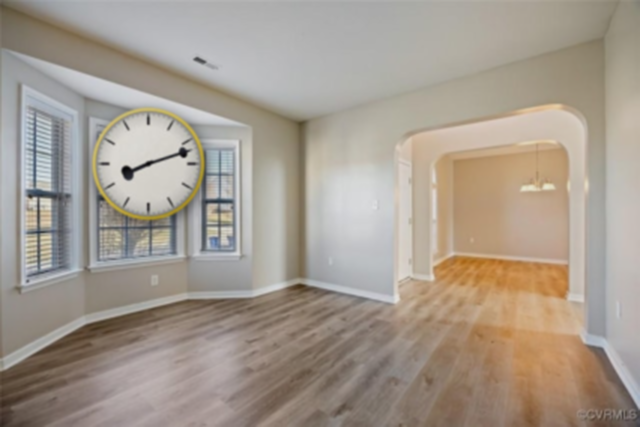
**8:12**
